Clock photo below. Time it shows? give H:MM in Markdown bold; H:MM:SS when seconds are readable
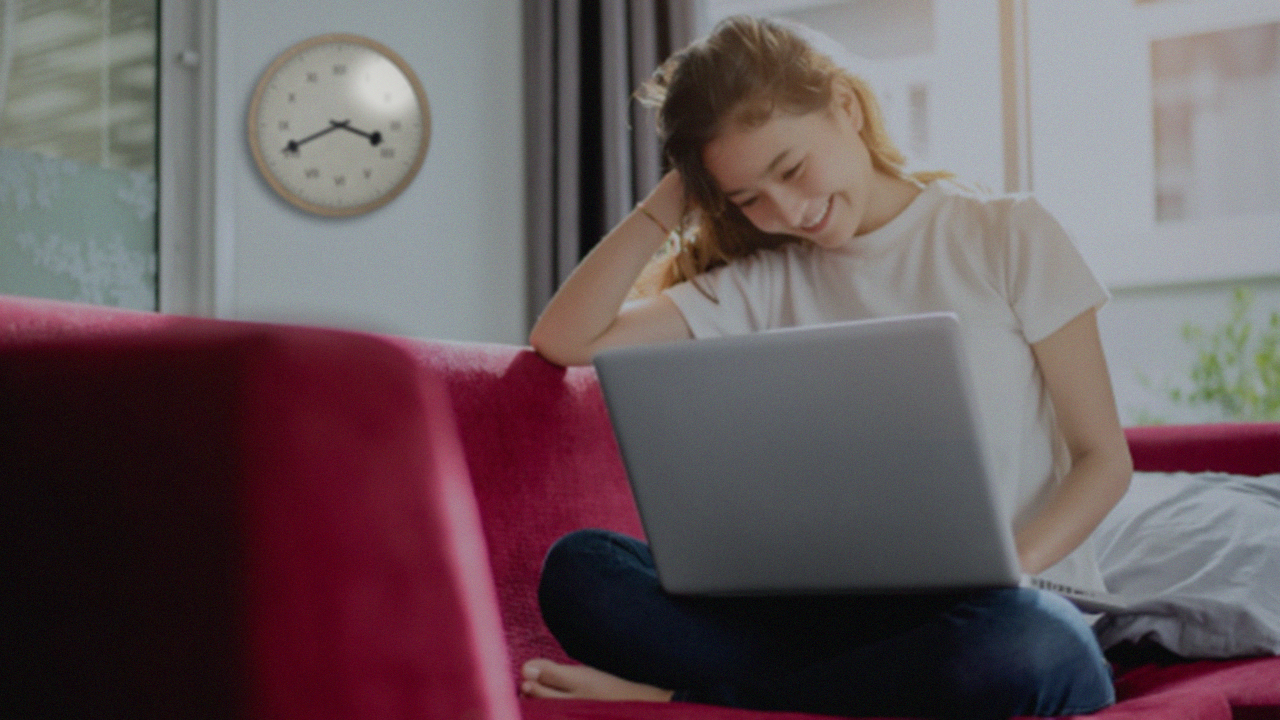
**3:41**
